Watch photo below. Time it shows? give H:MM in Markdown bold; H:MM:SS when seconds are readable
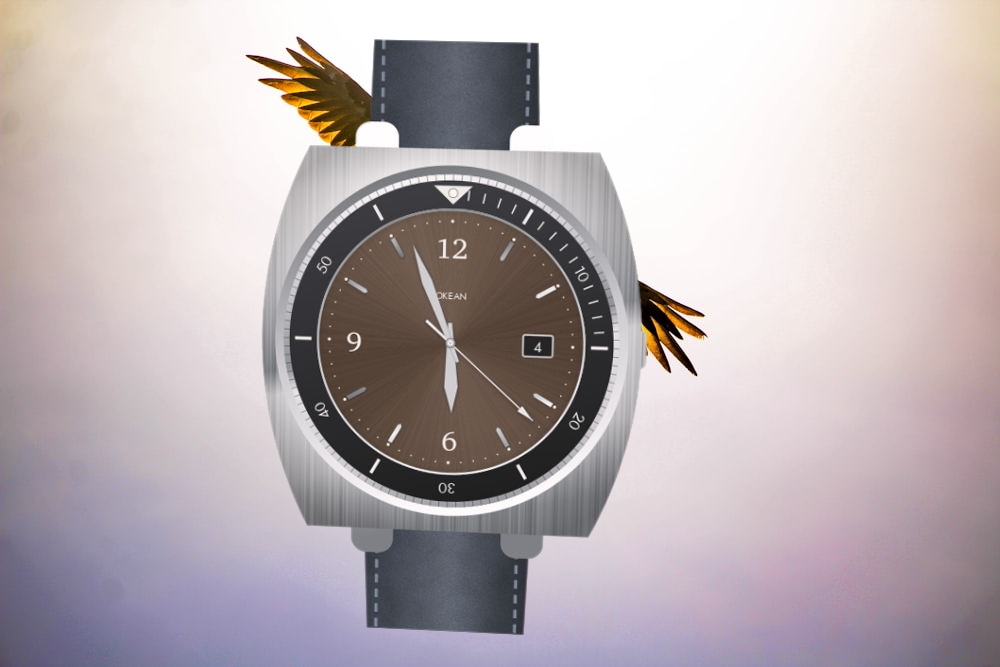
**5:56:22**
